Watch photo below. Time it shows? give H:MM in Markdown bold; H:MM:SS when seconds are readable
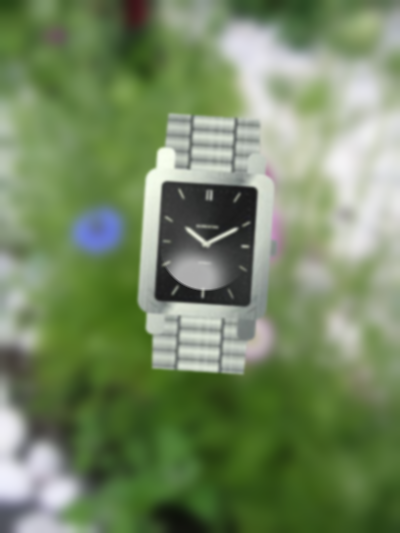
**10:10**
